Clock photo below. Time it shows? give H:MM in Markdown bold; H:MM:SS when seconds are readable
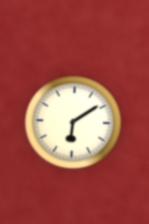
**6:09**
